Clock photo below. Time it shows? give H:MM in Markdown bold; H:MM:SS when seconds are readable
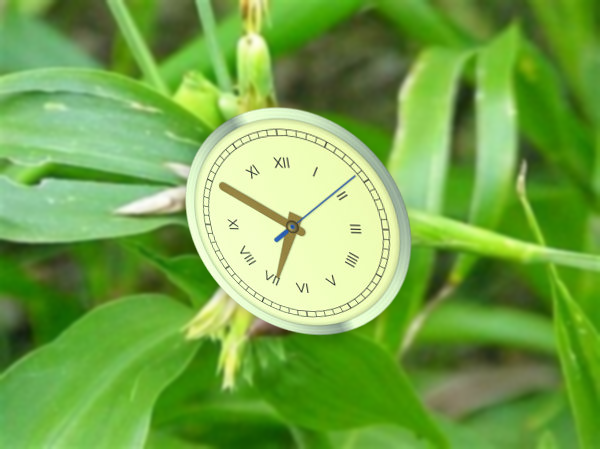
**6:50:09**
